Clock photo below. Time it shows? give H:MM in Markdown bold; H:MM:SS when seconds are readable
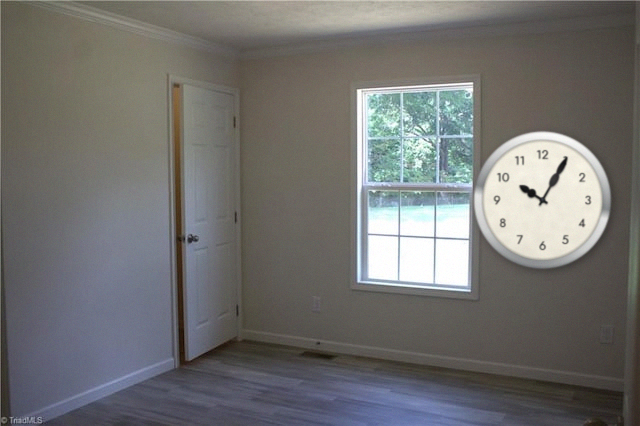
**10:05**
